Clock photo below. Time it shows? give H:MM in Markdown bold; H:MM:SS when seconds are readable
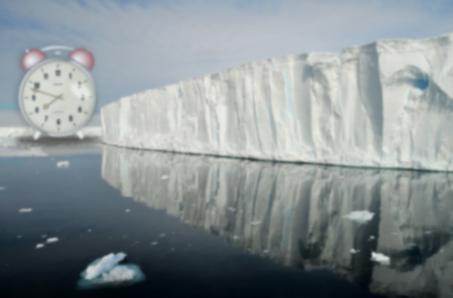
**7:48**
